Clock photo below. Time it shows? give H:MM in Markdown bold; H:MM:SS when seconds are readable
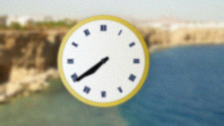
**7:39**
